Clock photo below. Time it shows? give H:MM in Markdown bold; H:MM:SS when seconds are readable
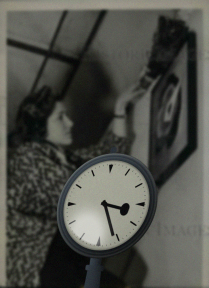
**3:26**
